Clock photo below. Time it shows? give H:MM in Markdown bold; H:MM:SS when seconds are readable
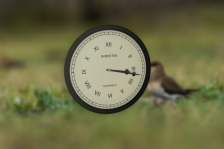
**3:17**
